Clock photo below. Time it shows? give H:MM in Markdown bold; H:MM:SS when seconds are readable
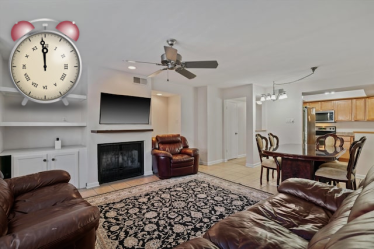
**11:59**
